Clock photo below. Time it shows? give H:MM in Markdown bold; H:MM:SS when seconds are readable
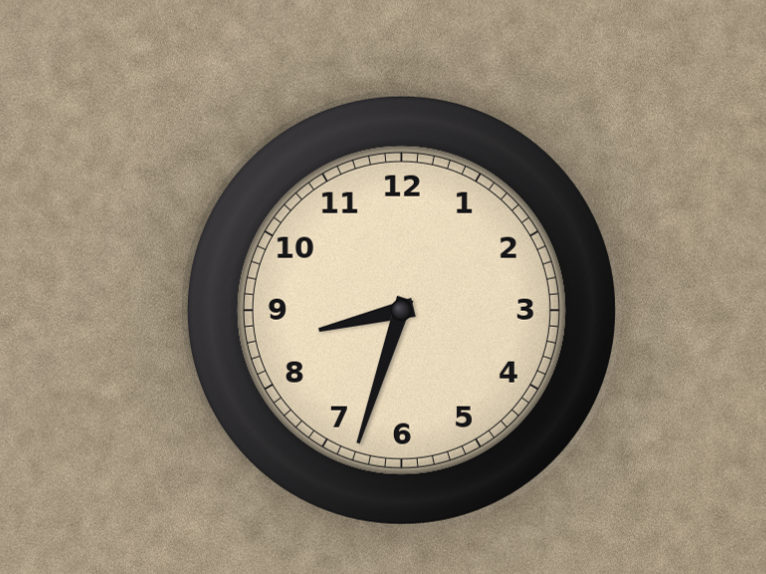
**8:33**
